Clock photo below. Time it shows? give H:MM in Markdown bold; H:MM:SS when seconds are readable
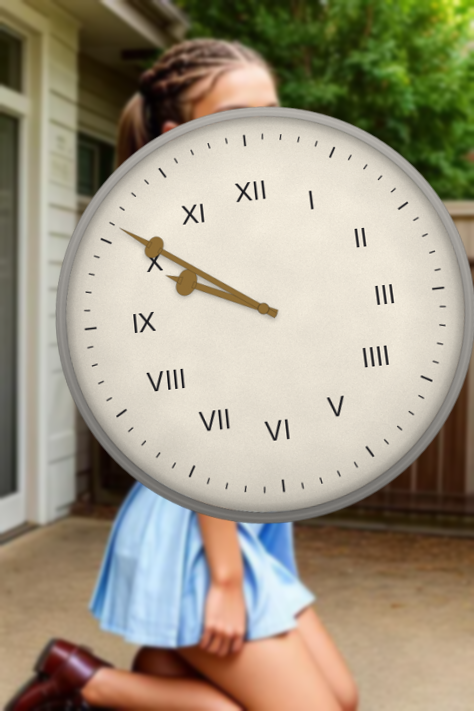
**9:51**
